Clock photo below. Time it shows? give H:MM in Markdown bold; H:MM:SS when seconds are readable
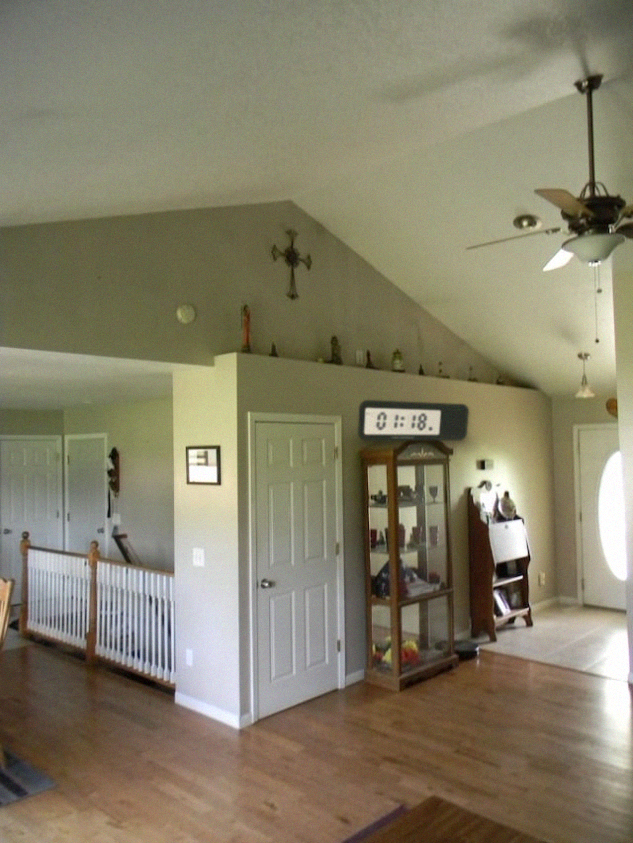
**1:18**
